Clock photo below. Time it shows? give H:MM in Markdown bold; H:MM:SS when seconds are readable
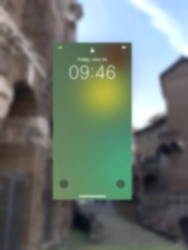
**9:46**
